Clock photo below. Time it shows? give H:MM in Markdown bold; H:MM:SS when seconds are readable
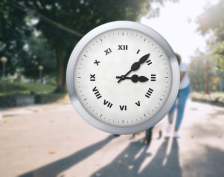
**3:08**
